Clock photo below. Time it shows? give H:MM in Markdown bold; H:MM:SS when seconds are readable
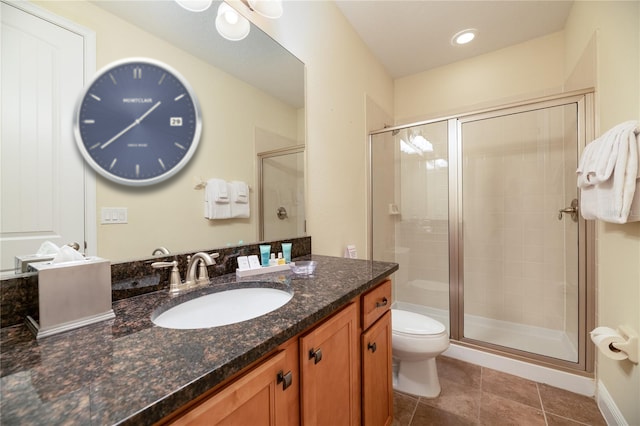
**1:39**
